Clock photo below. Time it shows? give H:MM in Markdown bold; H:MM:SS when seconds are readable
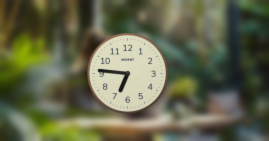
**6:46**
